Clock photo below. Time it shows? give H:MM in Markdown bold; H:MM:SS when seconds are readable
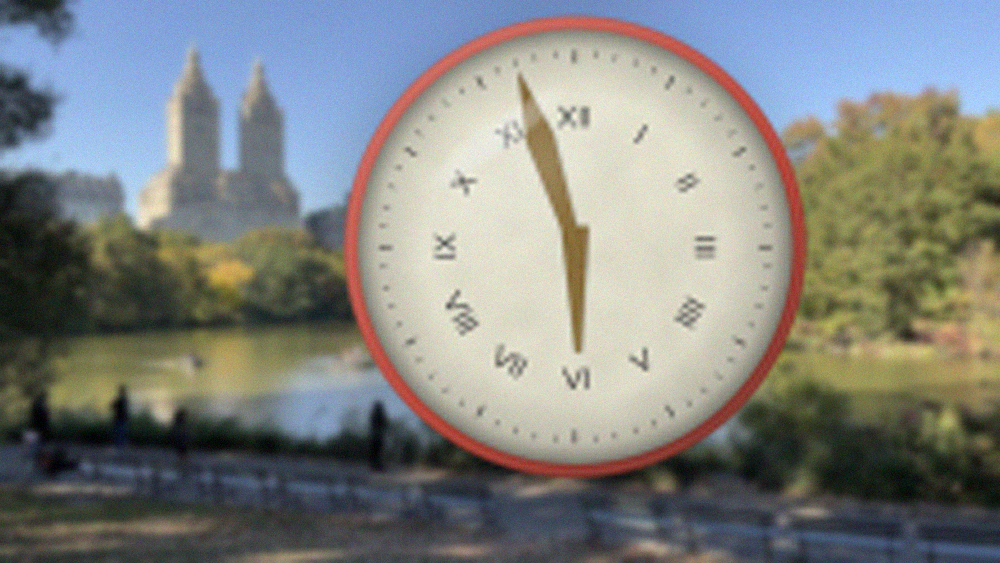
**5:57**
